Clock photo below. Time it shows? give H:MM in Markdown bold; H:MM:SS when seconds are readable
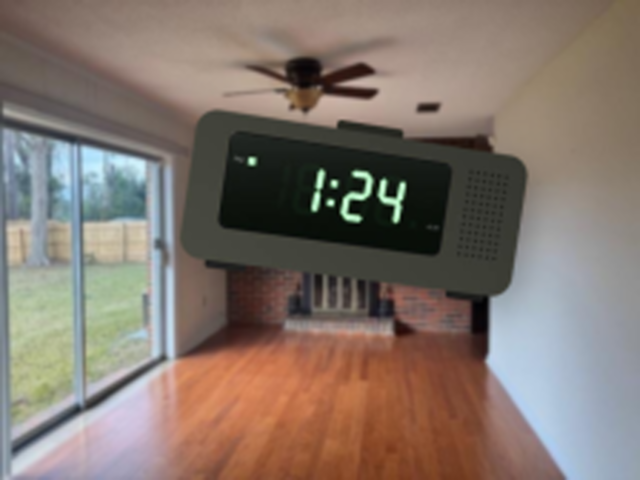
**1:24**
